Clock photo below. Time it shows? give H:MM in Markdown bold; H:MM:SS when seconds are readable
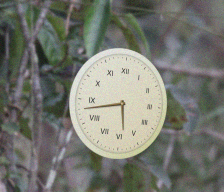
**5:43**
